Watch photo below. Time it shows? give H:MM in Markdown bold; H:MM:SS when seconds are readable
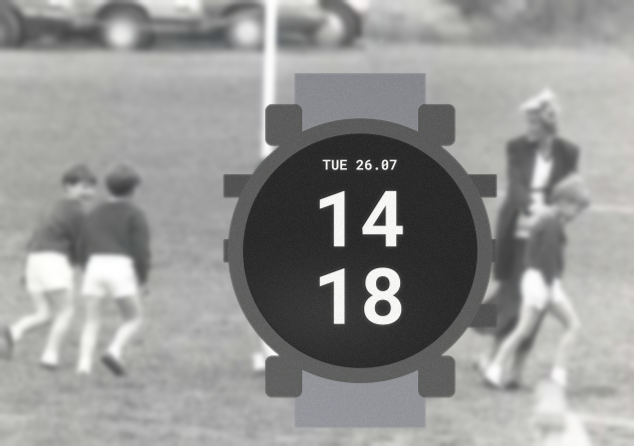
**14:18**
